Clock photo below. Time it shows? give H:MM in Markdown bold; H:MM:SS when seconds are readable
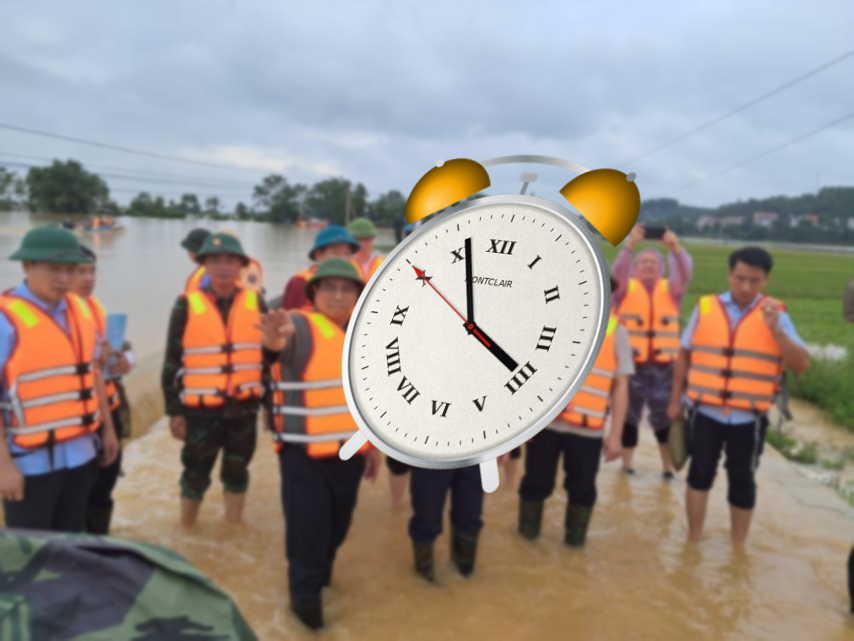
**3:55:50**
